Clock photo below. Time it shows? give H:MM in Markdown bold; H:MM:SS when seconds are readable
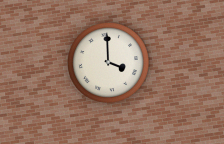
**4:01**
